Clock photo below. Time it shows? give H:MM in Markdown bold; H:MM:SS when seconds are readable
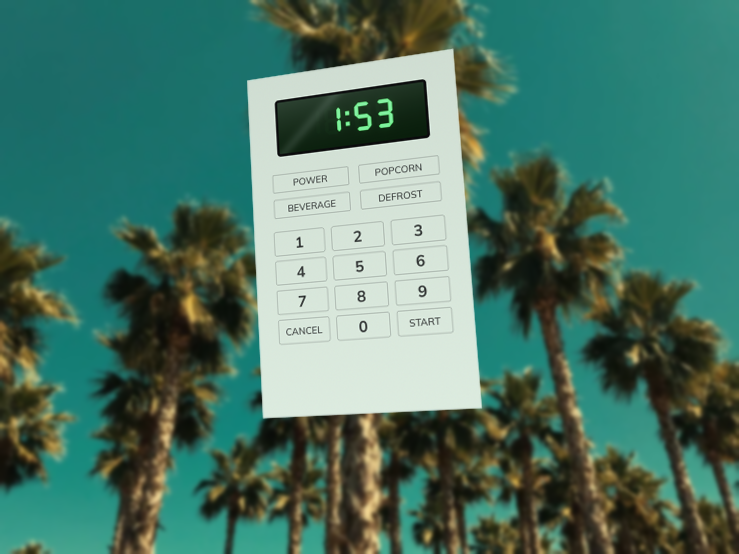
**1:53**
